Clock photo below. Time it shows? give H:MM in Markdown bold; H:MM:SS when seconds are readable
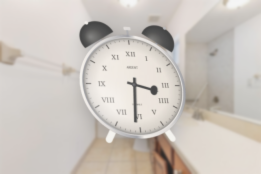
**3:31**
